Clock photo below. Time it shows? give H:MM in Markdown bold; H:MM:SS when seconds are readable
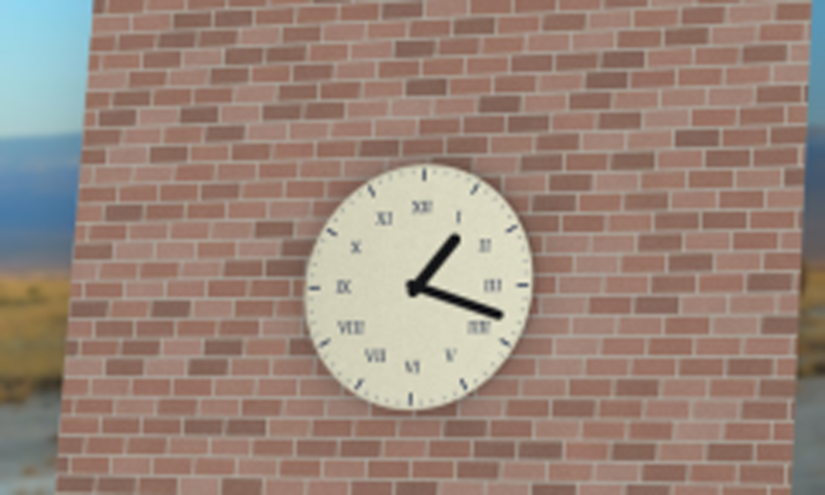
**1:18**
